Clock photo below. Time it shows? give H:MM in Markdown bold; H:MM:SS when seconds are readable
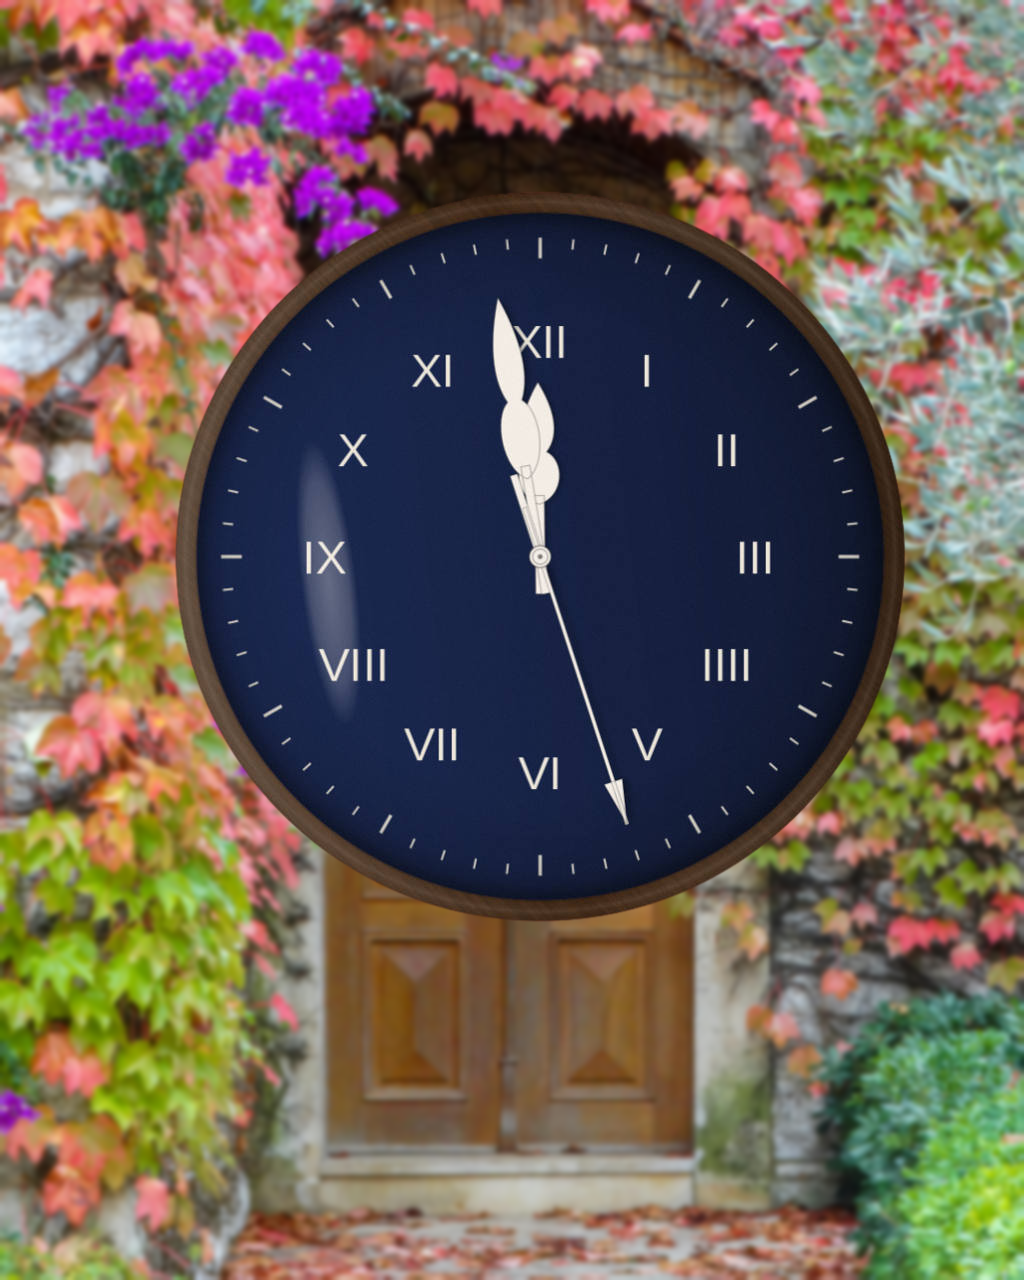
**11:58:27**
